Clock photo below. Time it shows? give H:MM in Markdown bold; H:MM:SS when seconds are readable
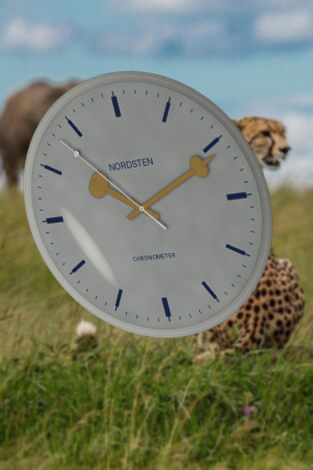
**10:10:53**
